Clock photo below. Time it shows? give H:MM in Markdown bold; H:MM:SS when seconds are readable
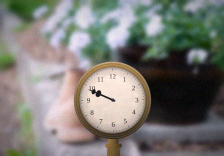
**9:49**
